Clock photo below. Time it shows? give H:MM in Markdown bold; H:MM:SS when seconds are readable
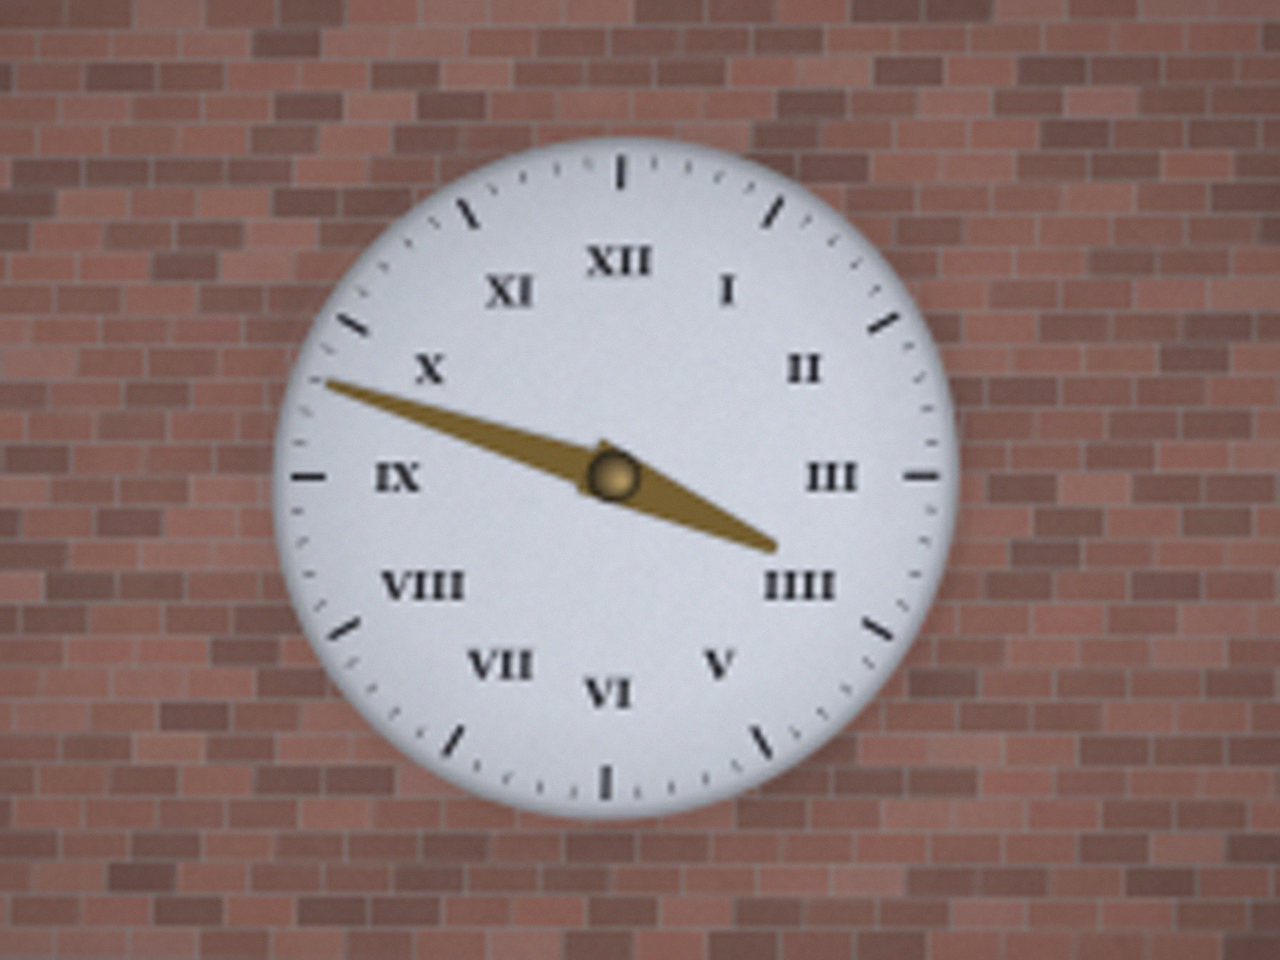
**3:48**
